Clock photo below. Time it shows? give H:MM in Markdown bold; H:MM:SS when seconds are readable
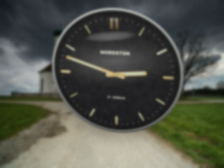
**2:48**
